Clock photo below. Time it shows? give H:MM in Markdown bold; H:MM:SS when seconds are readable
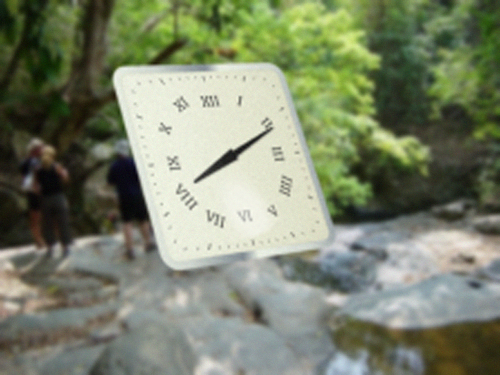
**8:11**
